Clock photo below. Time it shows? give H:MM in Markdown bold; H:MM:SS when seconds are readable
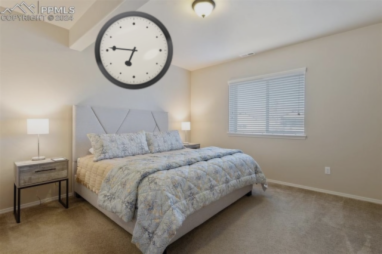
**6:46**
